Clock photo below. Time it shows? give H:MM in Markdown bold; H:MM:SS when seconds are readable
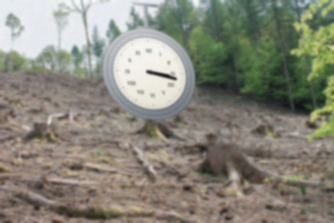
**3:17**
